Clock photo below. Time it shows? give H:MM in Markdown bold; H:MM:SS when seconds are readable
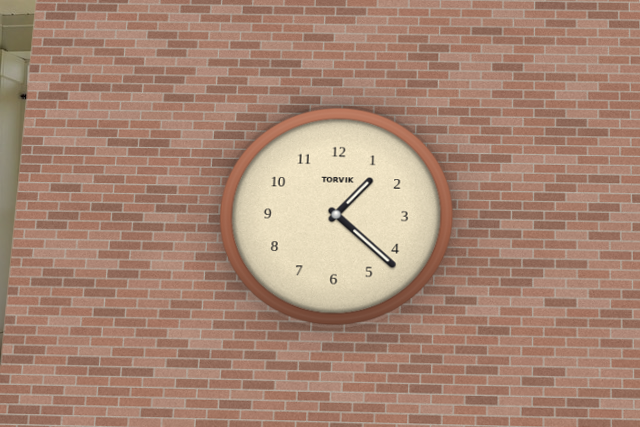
**1:22**
